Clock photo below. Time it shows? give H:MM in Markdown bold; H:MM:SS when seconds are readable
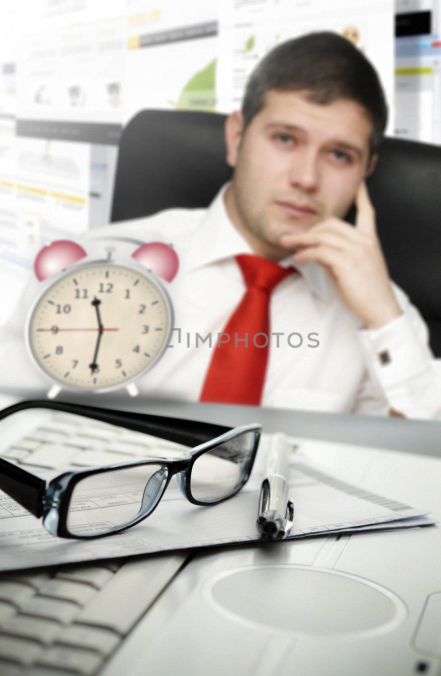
**11:30:45**
